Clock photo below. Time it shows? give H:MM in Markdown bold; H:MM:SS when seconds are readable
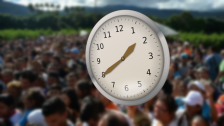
**1:40**
